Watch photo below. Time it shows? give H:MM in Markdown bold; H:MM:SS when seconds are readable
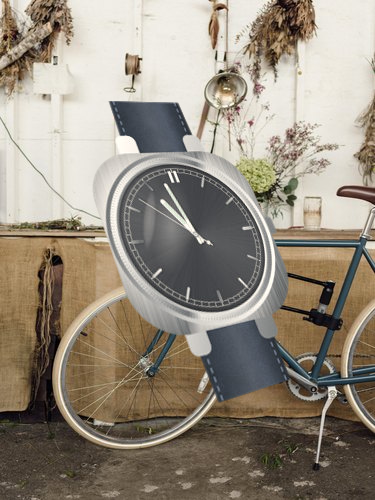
**10:57:52**
